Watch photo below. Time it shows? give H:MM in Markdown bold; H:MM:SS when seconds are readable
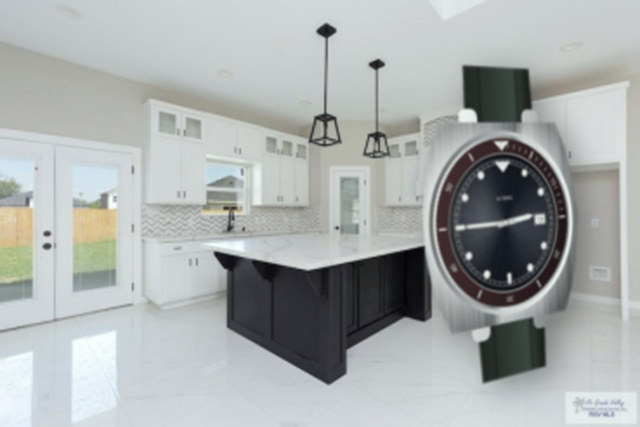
**2:45**
